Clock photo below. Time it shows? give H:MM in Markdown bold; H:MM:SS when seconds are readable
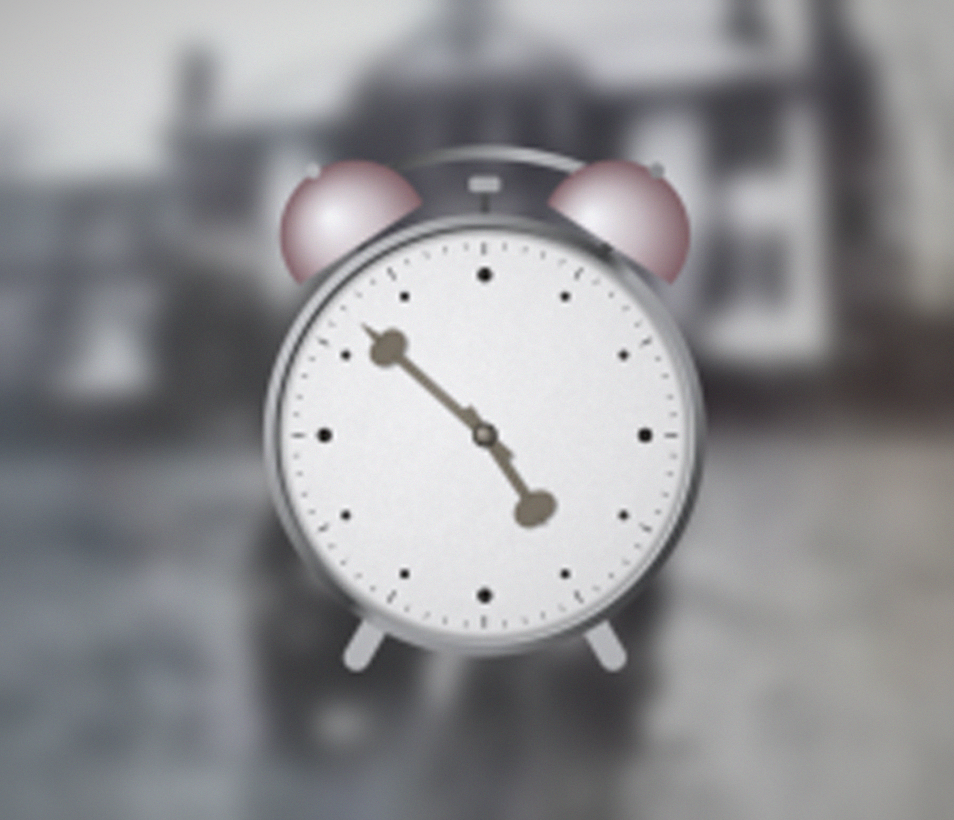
**4:52**
